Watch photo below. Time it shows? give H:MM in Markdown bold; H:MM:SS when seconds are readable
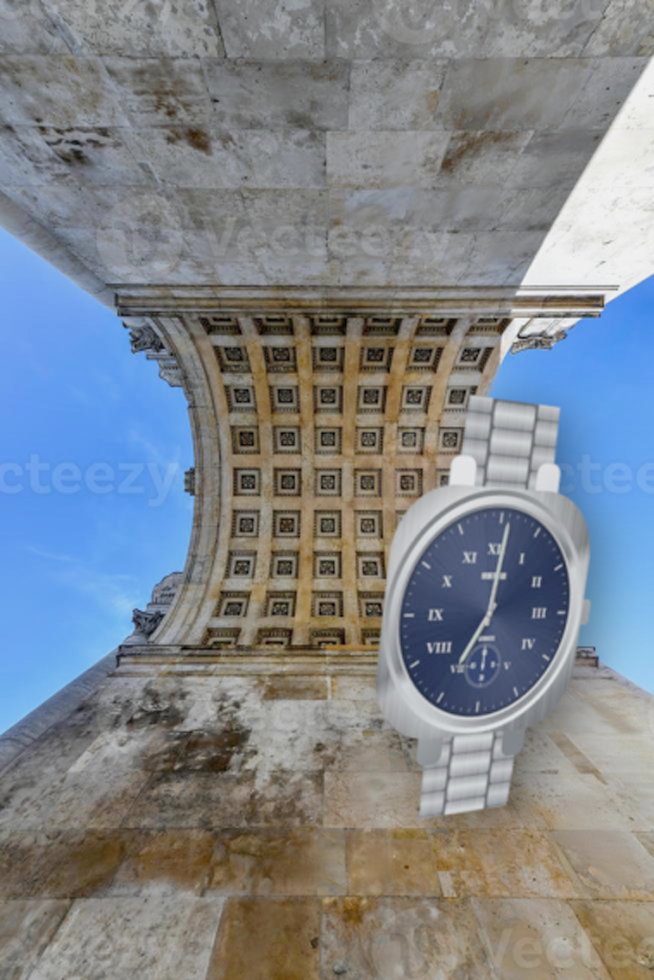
**7:01**
